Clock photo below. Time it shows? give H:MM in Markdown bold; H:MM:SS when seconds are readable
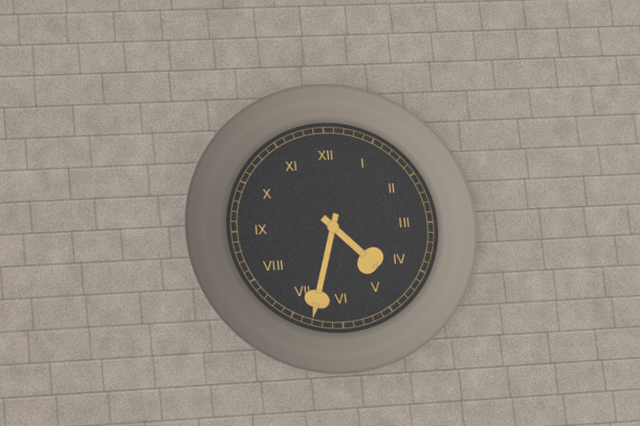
**4:33**
